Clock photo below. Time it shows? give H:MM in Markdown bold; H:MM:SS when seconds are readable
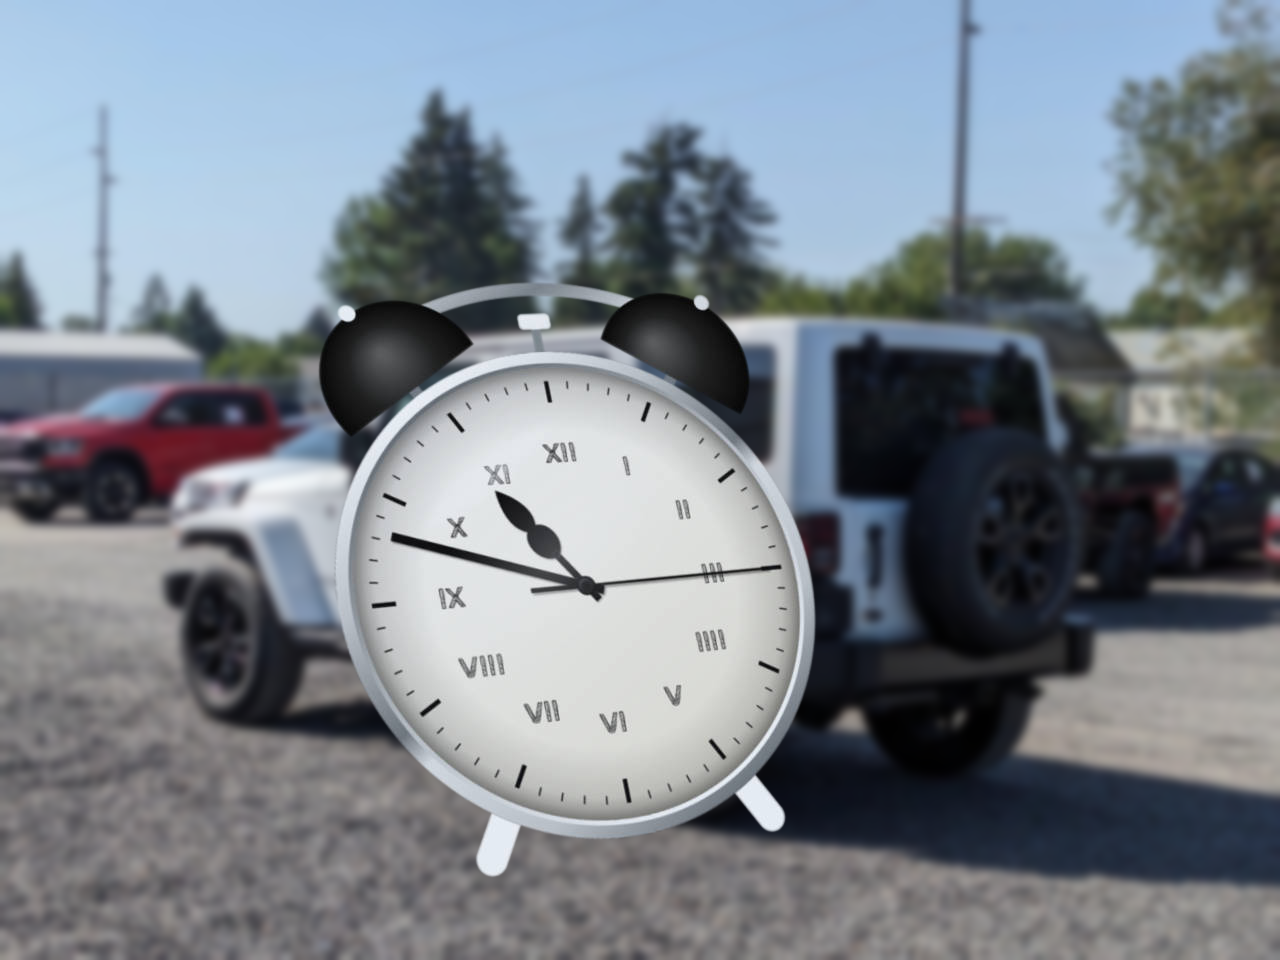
**10:48:15**
